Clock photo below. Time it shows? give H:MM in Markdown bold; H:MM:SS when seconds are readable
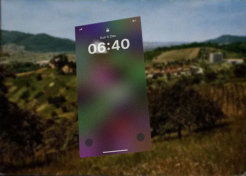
**6:40**
